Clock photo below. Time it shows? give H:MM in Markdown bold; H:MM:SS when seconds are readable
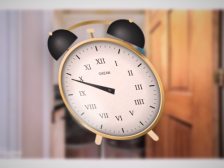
**9:49**
